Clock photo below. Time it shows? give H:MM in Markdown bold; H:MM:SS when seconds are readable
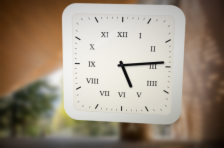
**5:14**
